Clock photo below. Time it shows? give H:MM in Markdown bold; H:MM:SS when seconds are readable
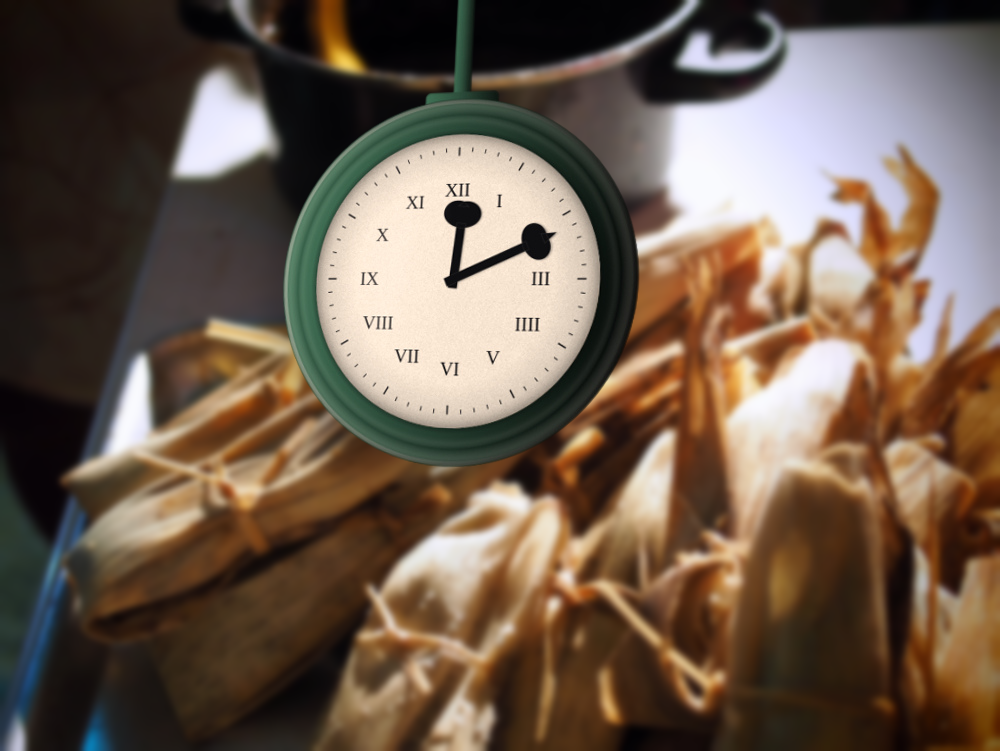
**12:11**
